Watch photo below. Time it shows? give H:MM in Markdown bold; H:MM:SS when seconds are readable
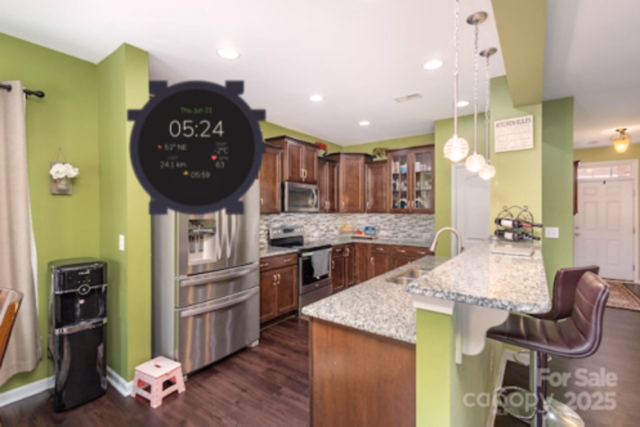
**5:24**
